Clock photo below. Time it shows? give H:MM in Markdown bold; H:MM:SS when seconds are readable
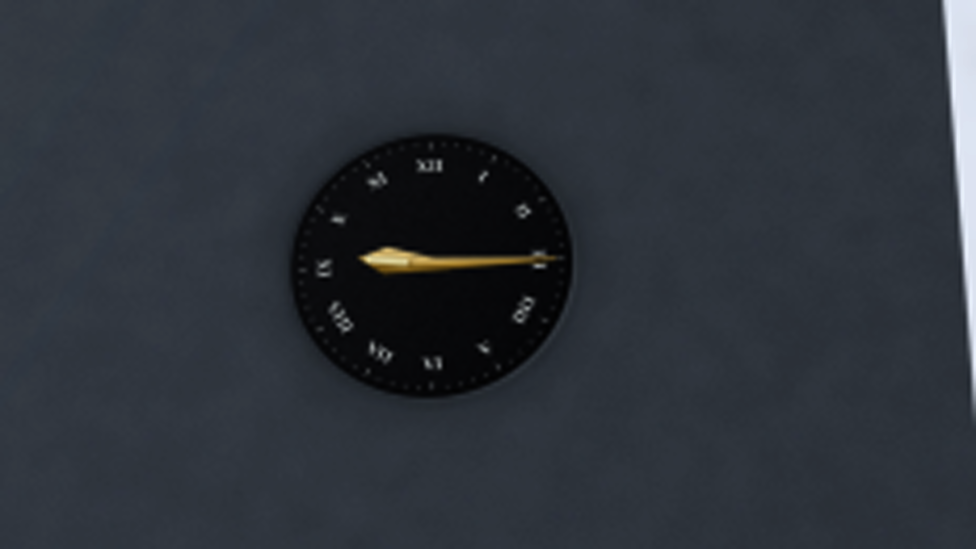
**9:15**
